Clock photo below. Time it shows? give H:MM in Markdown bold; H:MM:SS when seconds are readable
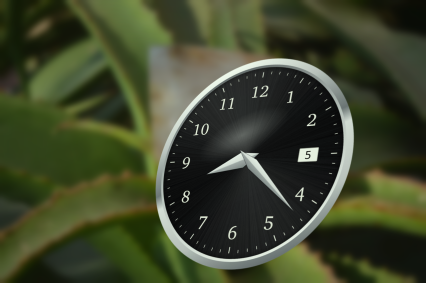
**8:22**
